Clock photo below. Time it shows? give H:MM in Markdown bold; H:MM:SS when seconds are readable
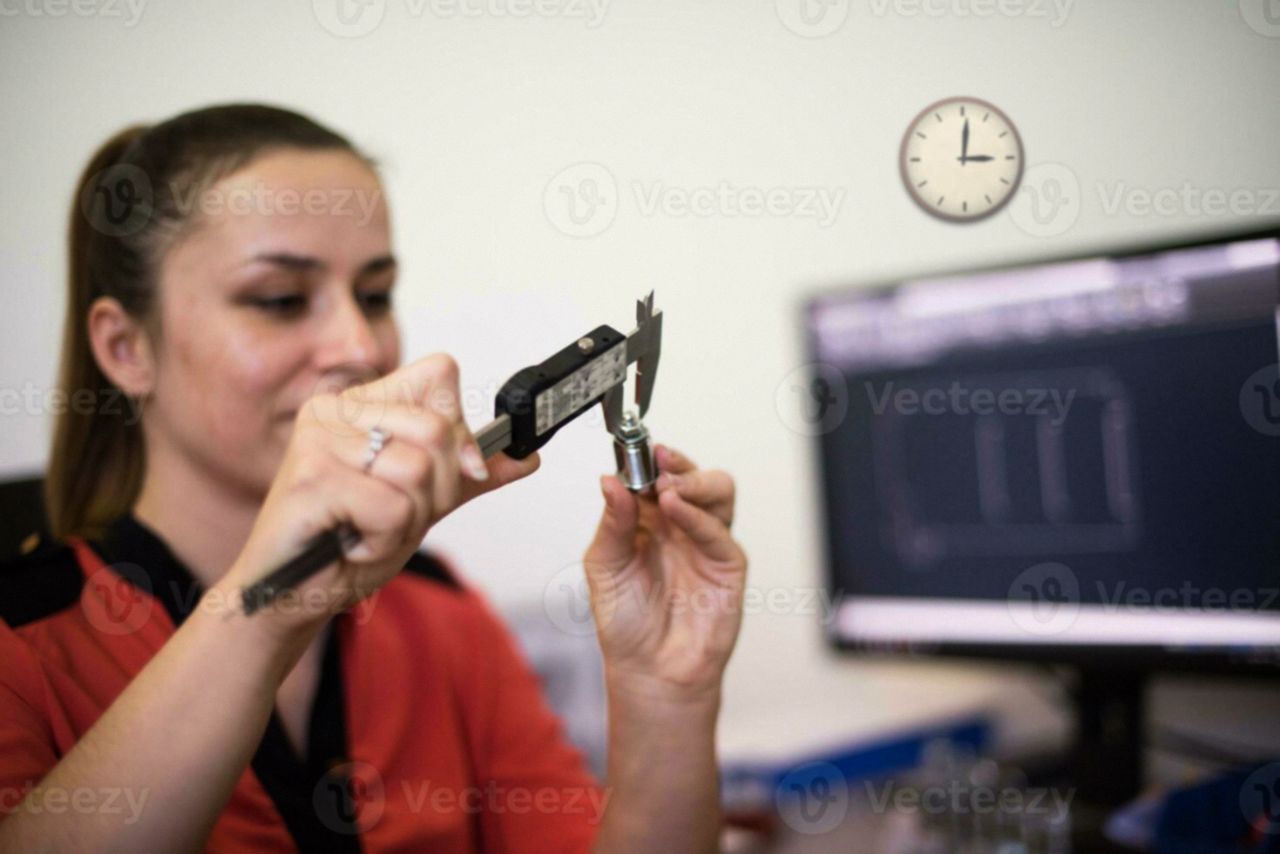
**3:01**
